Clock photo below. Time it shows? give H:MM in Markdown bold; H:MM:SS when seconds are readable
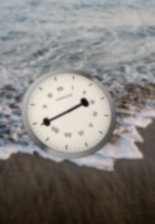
**2:44**
